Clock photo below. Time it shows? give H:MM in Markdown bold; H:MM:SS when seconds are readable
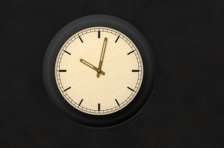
**10:02**
